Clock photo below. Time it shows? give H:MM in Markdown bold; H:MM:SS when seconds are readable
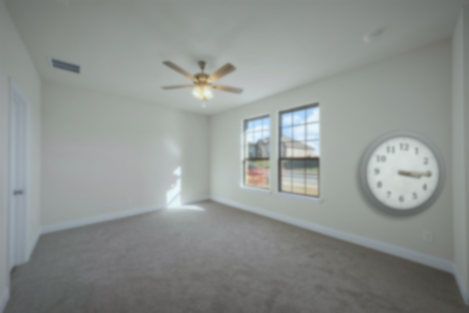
**3:15**
